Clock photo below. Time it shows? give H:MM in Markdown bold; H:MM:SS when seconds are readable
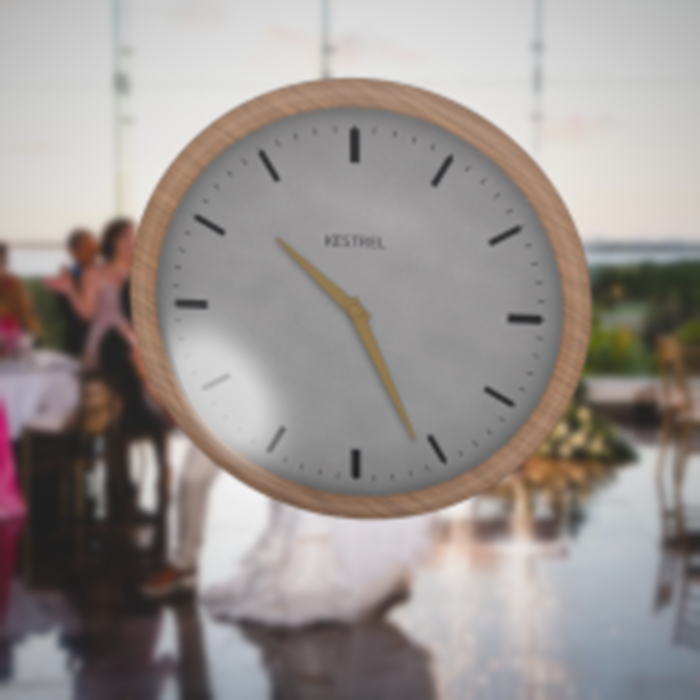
**10:26**
